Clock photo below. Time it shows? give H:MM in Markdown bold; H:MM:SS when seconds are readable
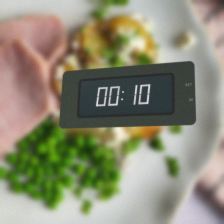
**0:10**
